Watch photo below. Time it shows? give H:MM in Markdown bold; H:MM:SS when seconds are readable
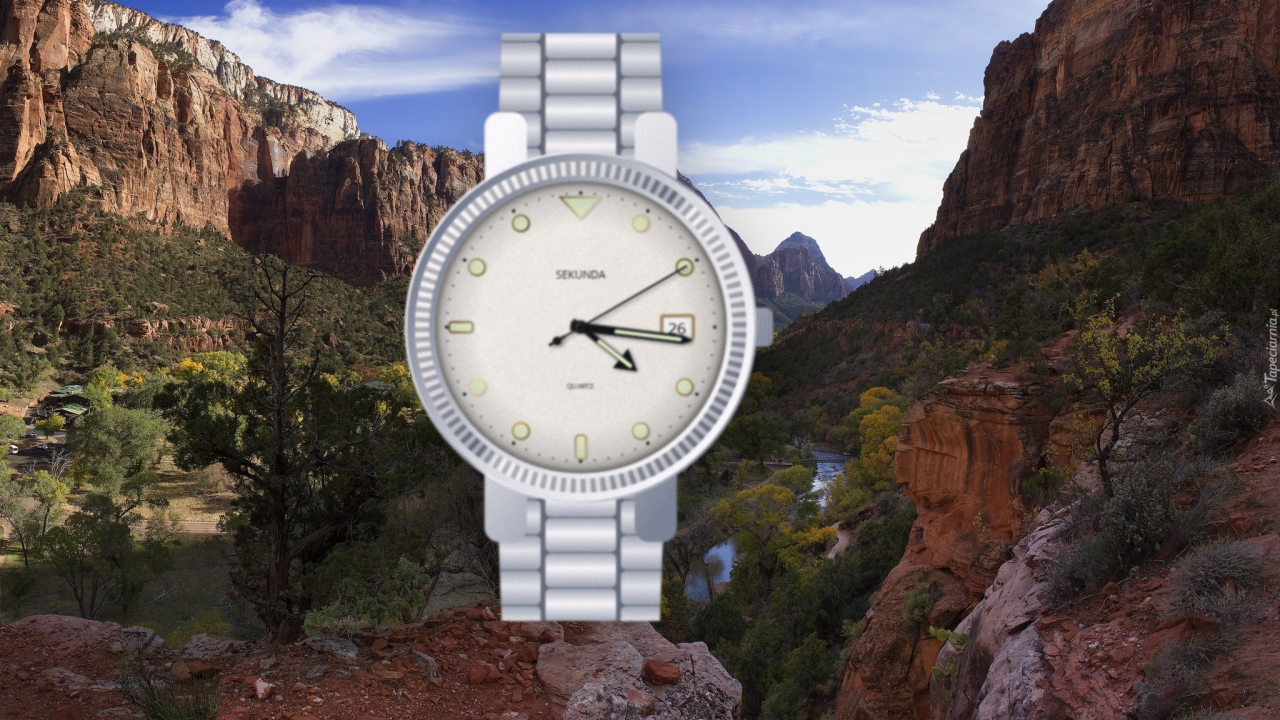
**4:16:10**
